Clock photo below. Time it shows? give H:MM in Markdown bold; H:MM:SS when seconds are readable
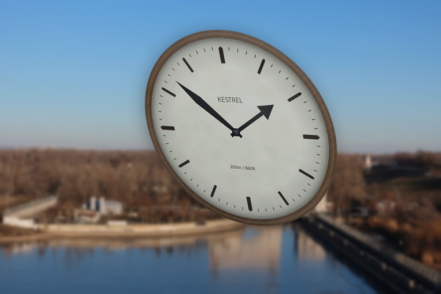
**1:52**
